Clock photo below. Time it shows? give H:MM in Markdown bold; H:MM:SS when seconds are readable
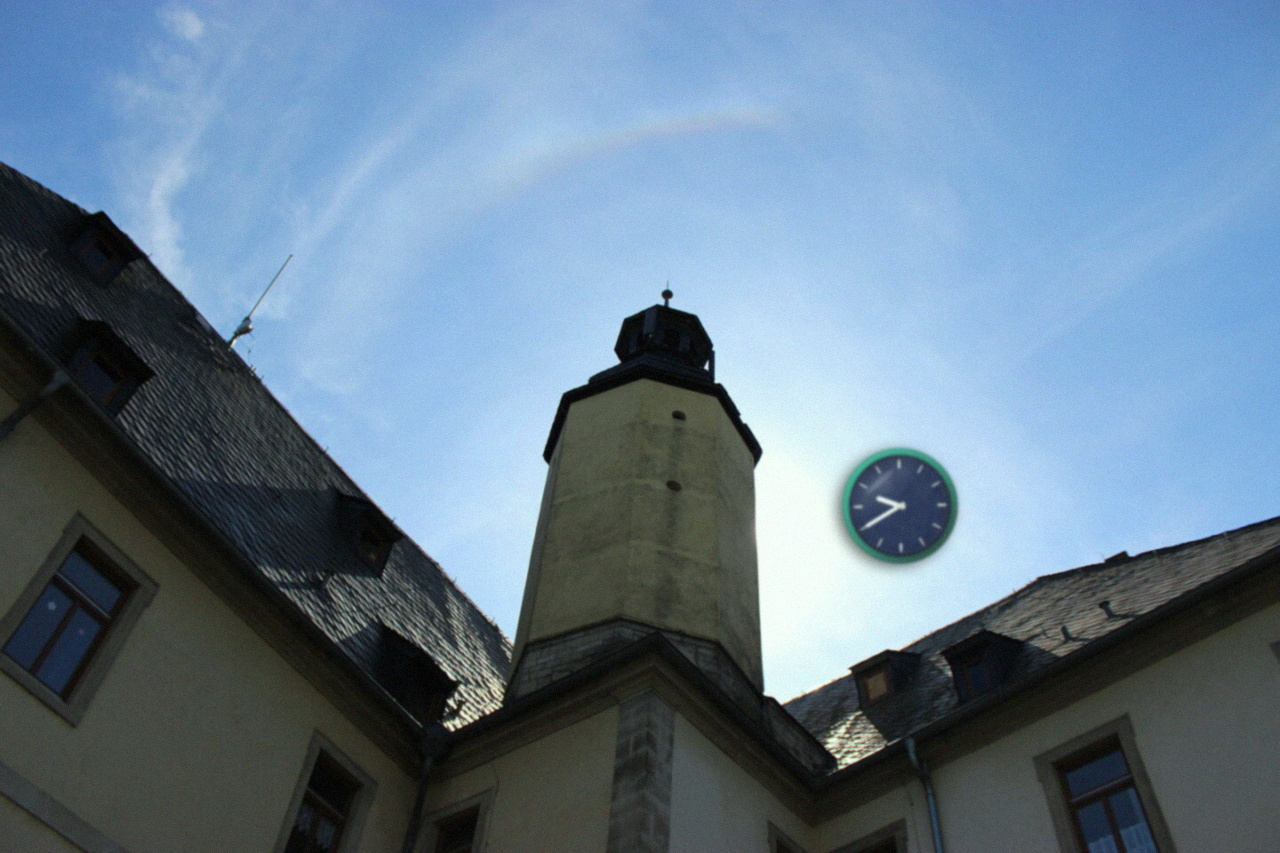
**9:40**
